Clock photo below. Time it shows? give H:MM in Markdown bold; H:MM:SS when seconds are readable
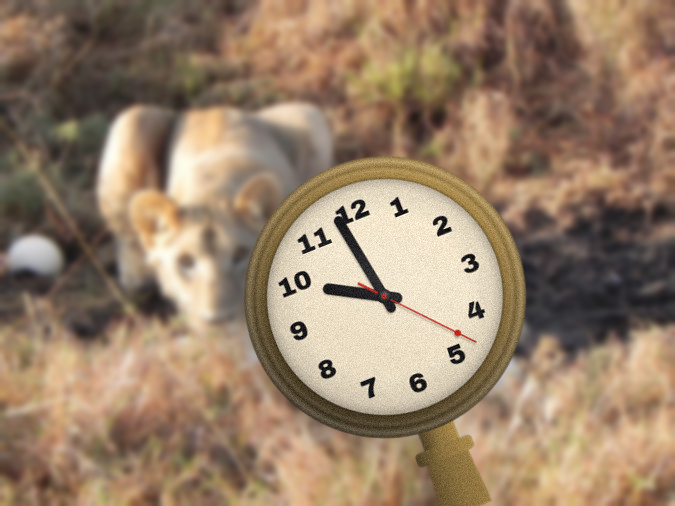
**9:58:23**
